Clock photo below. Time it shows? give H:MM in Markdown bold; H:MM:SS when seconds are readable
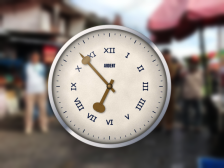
**6:53**
